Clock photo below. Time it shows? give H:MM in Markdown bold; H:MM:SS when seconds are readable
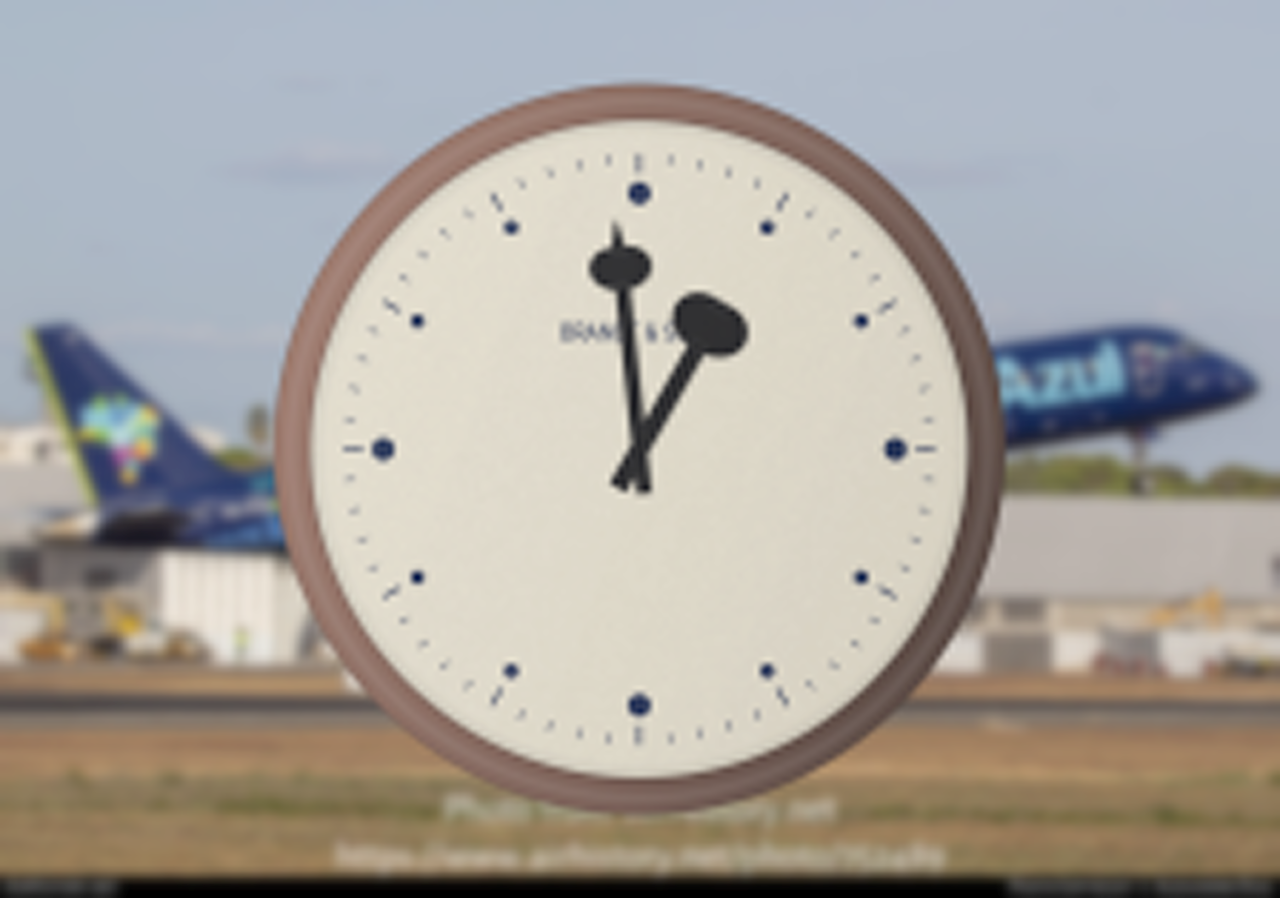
**12:59**
